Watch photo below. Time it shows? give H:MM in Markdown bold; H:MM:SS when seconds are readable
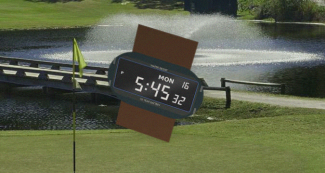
**5:45:32**
